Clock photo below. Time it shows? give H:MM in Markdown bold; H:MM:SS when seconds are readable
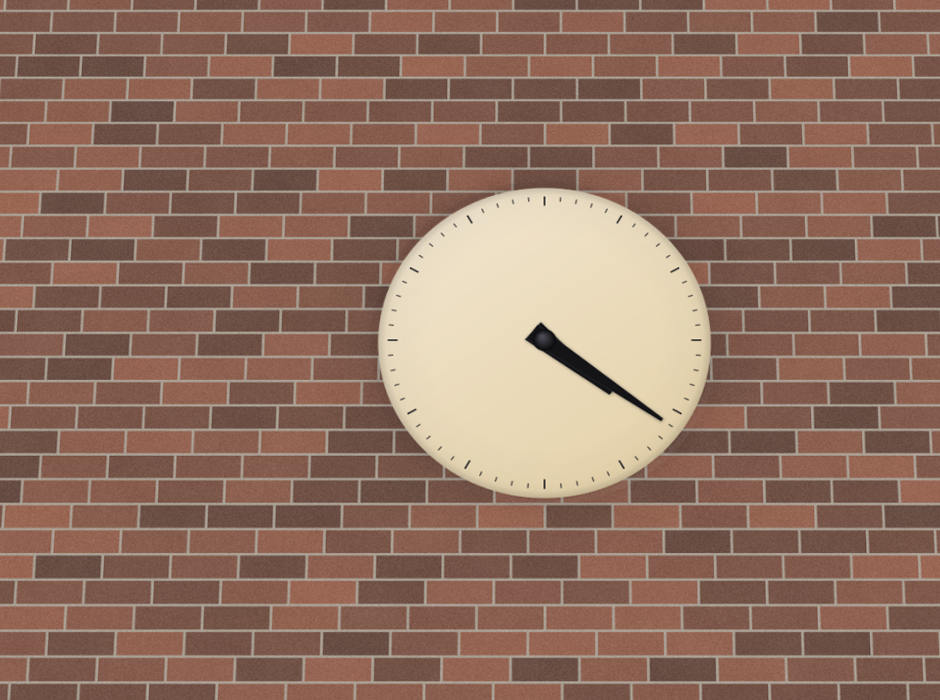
**4:21**
